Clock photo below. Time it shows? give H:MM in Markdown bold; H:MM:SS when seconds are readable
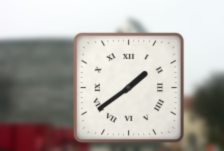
**1:39**
